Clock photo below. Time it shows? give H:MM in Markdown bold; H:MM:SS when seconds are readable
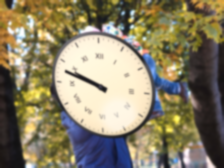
**9:48**
